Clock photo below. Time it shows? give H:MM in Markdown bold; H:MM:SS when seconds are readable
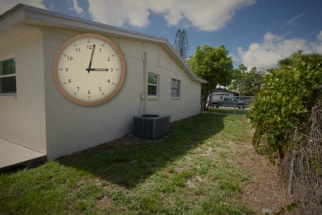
**3:02**
